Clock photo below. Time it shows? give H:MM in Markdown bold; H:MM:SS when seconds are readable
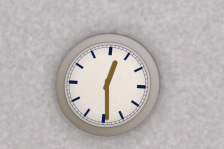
**12:29**
